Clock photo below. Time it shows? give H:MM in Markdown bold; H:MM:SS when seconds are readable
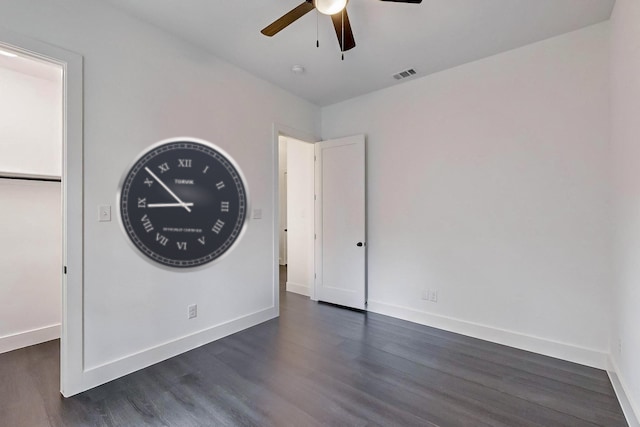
**8:52**
